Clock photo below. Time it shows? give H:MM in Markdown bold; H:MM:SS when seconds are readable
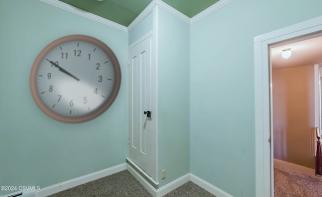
**9:50**
